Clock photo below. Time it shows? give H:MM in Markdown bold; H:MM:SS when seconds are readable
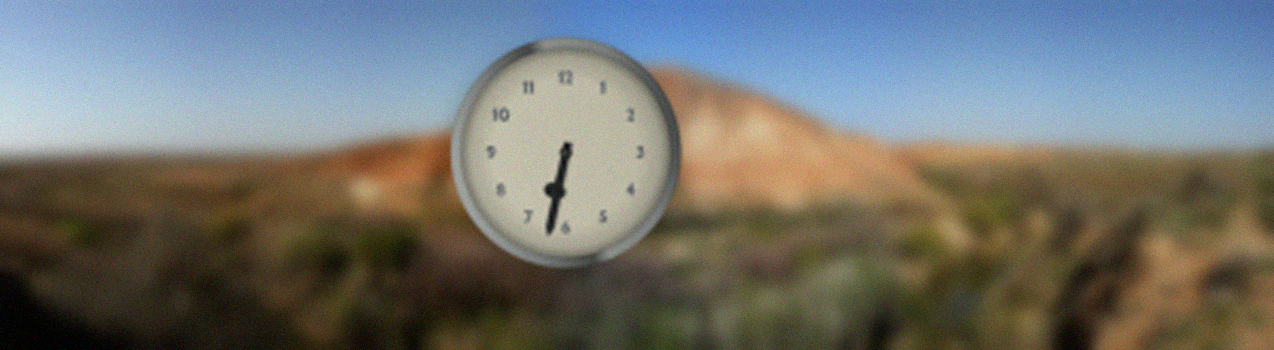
**6:32**
